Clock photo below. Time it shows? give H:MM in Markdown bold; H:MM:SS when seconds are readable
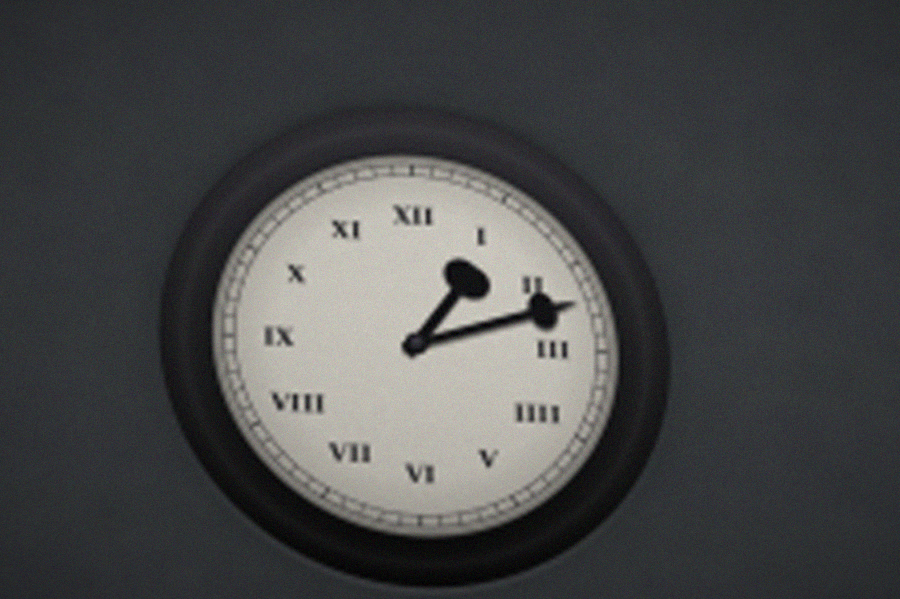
**1:12**
